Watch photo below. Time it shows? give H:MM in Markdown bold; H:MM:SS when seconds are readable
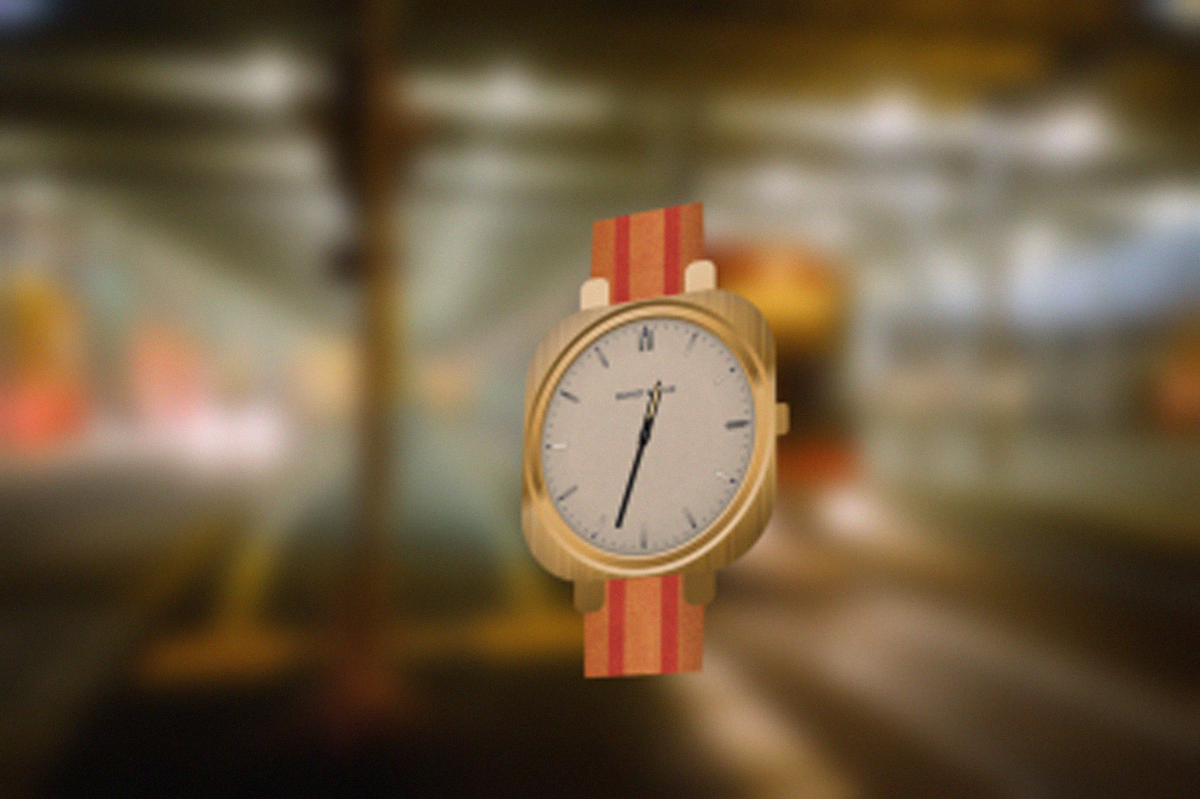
**12:33**
